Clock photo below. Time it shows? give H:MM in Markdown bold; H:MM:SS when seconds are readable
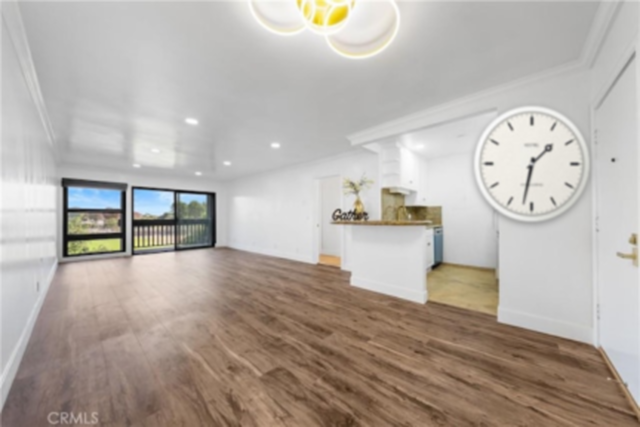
**1:32**
